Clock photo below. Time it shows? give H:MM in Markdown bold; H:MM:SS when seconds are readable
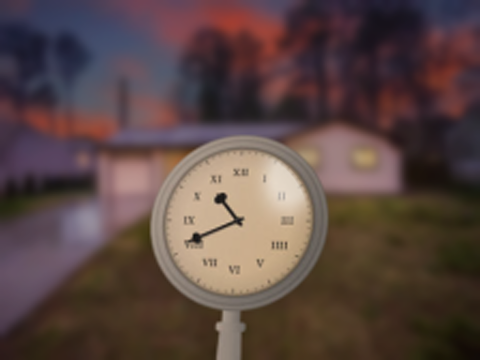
**10:41**
